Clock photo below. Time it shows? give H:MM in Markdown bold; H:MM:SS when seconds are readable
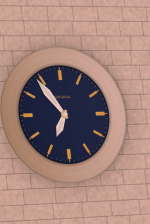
**6:54**
